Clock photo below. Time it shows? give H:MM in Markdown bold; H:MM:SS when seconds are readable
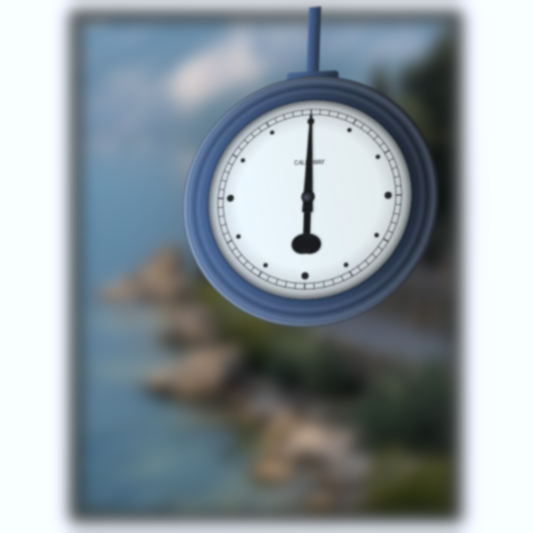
**6:00**
